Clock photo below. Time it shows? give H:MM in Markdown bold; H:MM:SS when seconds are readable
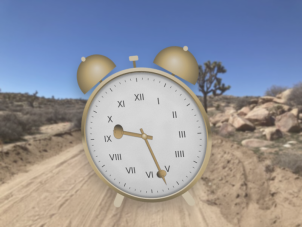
**9:27**
